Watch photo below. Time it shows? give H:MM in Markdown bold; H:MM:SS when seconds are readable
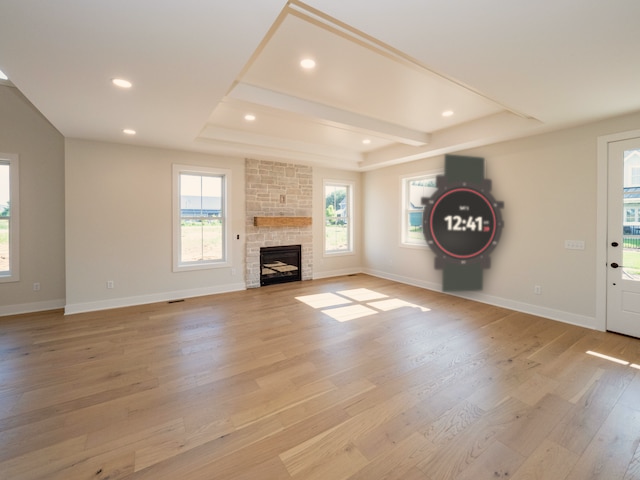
**12:41**
